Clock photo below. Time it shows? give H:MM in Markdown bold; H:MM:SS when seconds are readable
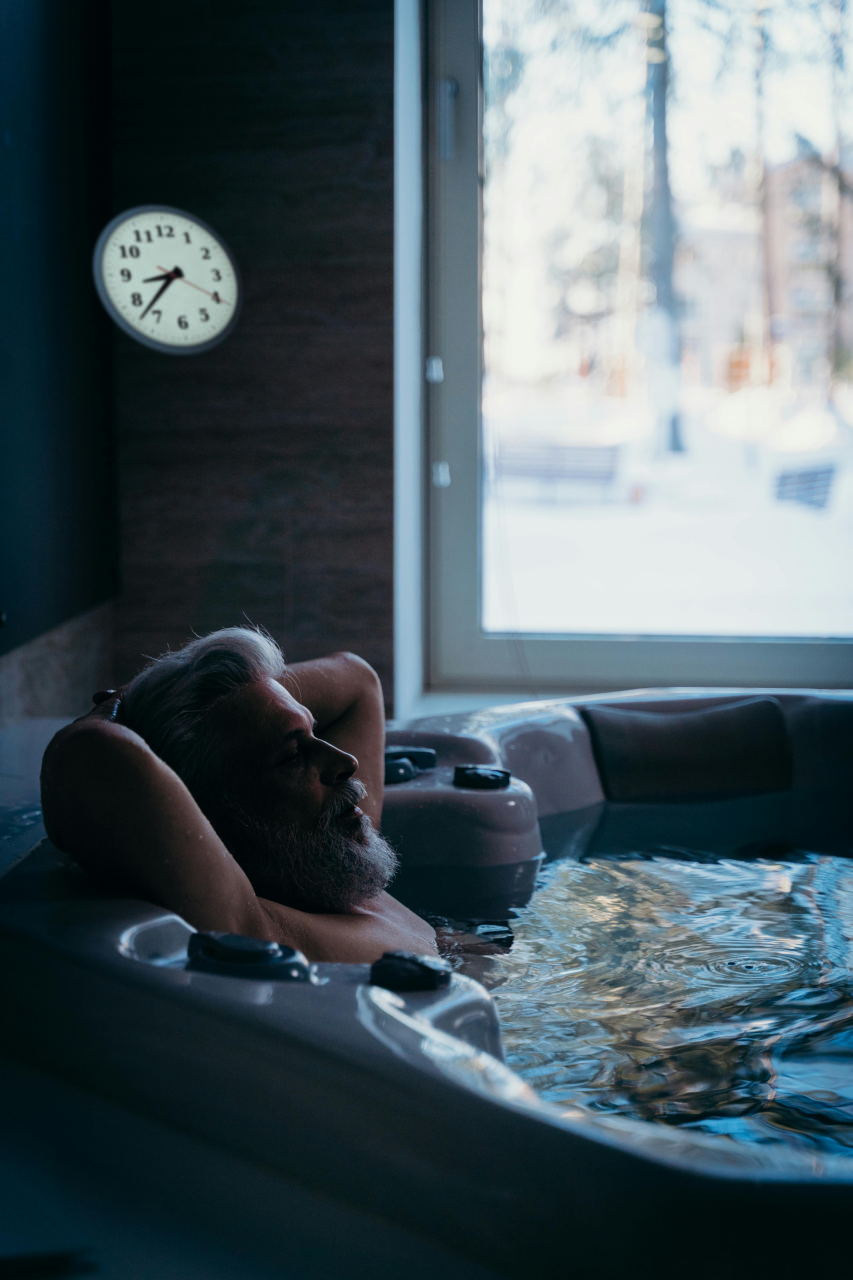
**8:37:20**
